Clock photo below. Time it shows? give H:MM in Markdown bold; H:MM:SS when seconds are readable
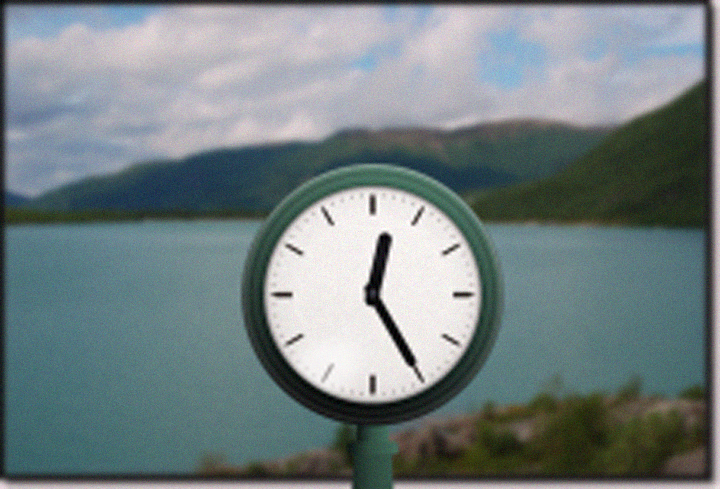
**12:25**
